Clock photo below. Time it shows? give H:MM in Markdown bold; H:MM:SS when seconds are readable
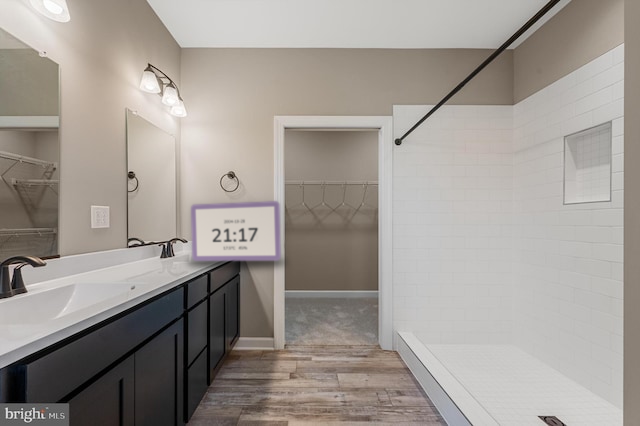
**21:17**
